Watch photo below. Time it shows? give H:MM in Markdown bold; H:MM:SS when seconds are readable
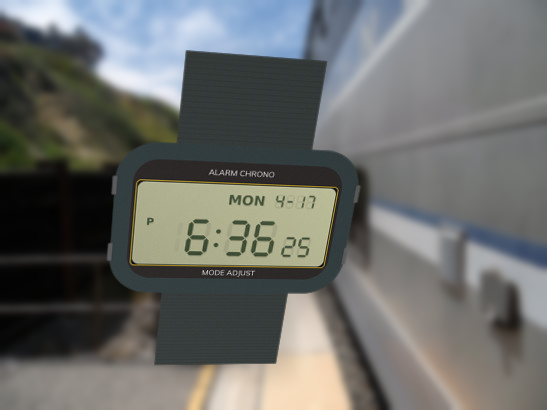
**6:36:25**
